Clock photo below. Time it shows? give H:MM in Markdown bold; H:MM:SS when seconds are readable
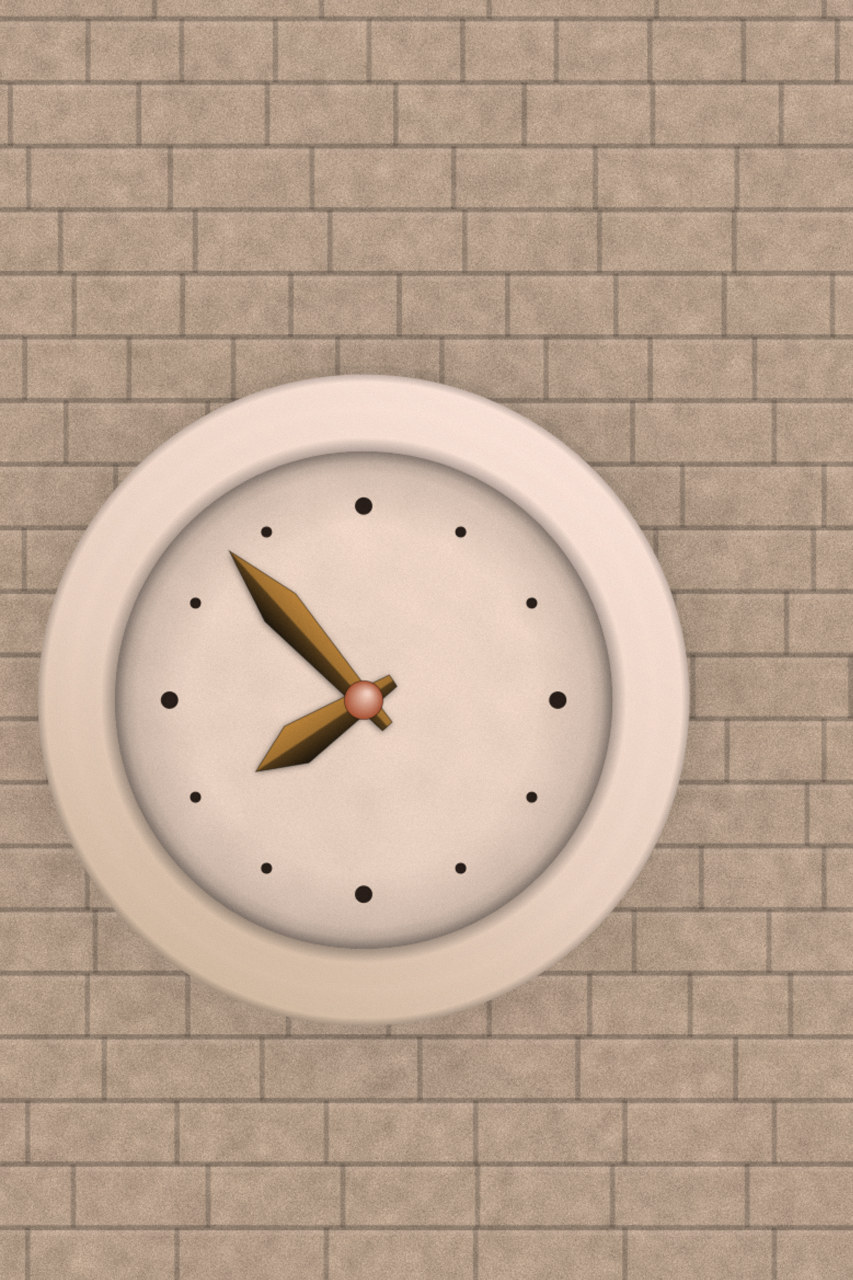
**7:53**
